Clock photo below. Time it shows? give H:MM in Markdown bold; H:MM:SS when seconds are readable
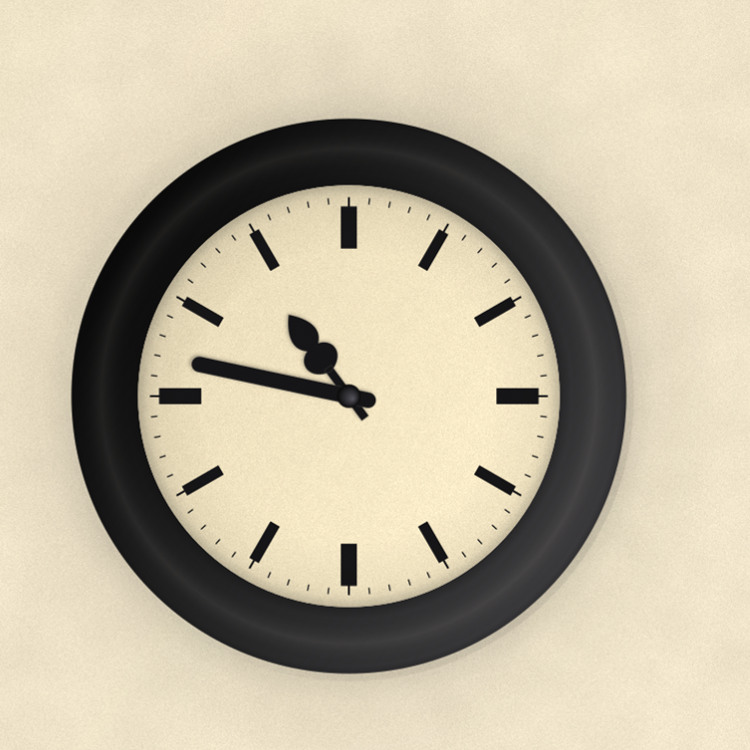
**10:47**
